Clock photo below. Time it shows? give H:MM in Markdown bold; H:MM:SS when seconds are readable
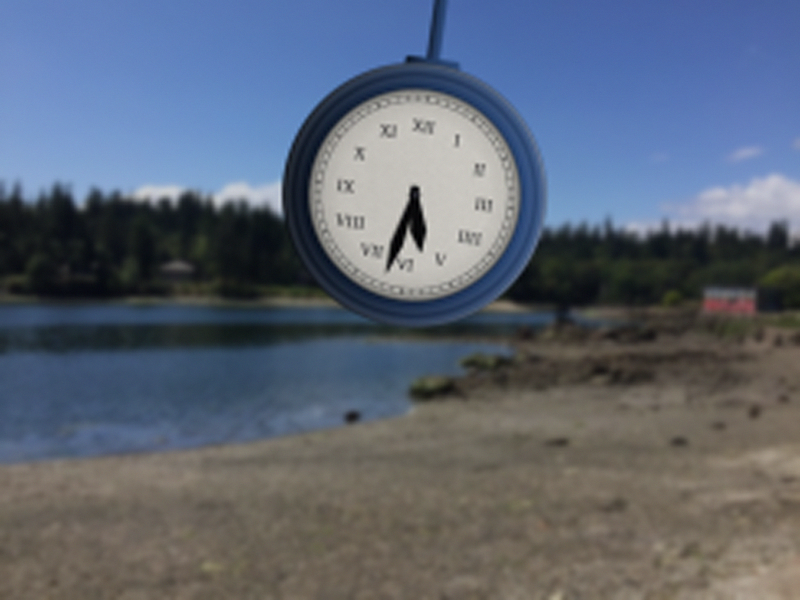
**5:32**
